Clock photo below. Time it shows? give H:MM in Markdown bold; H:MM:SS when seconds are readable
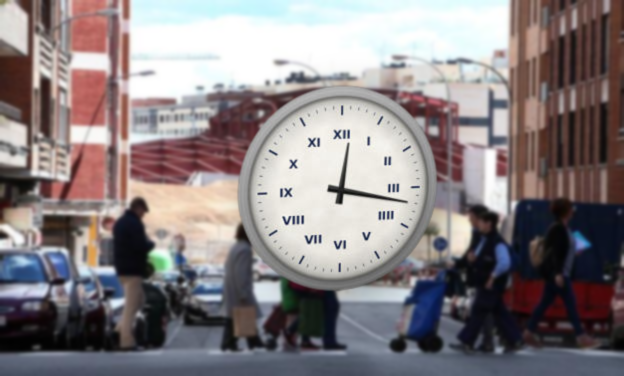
**12:17**
